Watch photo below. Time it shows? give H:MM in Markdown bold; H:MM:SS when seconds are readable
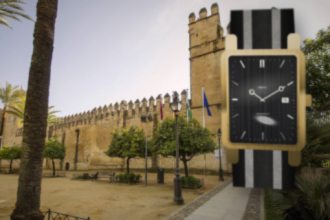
**10:10**
